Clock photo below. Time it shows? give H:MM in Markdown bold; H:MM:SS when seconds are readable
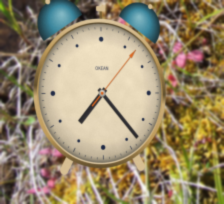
**7:23:07**
